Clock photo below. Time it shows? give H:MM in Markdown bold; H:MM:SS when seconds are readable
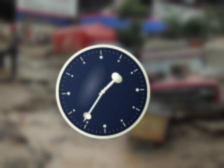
**1:36**
